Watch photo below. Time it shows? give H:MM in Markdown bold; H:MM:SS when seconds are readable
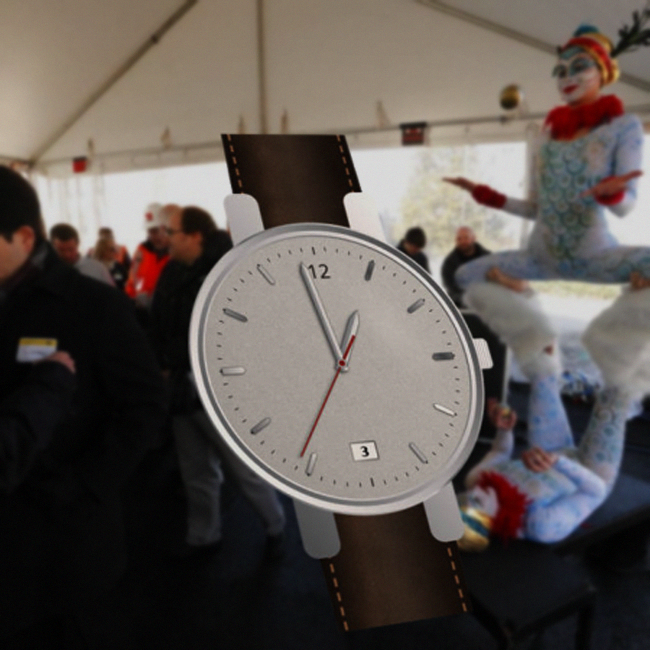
**12:58:36**
